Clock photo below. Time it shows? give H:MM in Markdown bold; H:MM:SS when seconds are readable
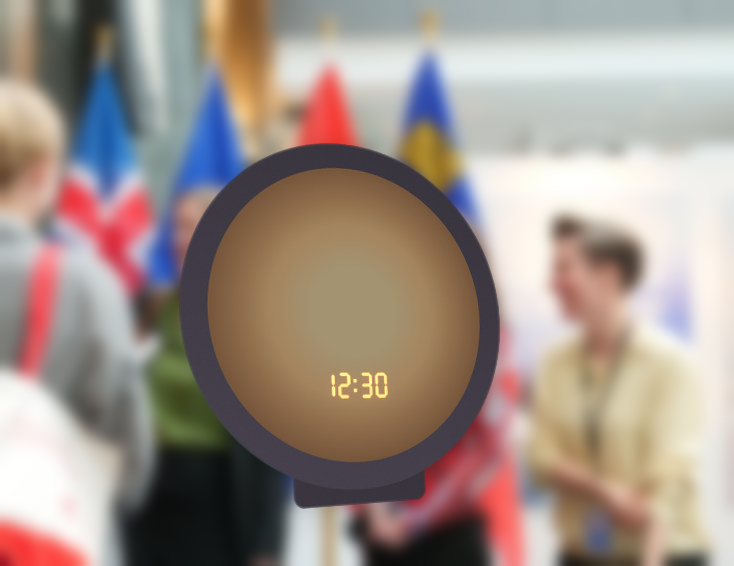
**12:30**
